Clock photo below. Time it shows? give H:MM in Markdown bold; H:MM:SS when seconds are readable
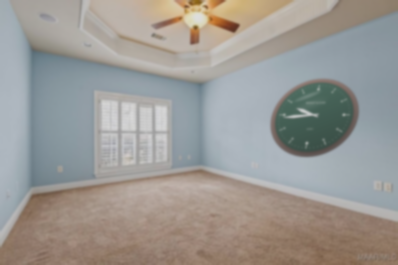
**9:44**
